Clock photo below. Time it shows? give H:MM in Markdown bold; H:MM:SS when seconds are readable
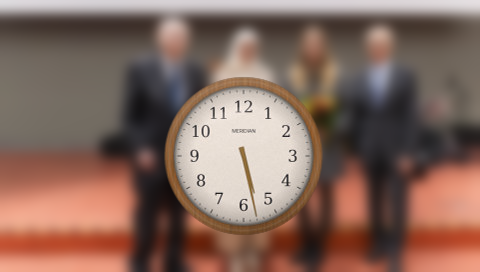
**5:28**
